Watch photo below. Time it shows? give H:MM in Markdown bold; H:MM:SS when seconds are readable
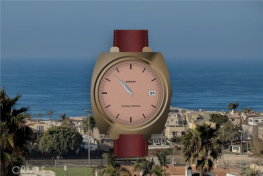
**10:53**
